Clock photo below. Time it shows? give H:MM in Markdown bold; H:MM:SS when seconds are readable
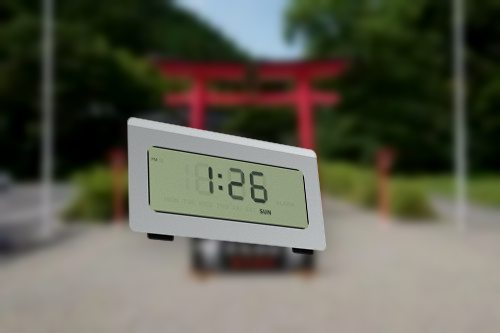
**1:26**
